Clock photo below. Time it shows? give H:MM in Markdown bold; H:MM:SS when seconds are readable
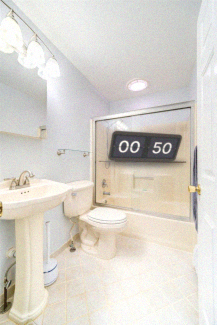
**0:50**
